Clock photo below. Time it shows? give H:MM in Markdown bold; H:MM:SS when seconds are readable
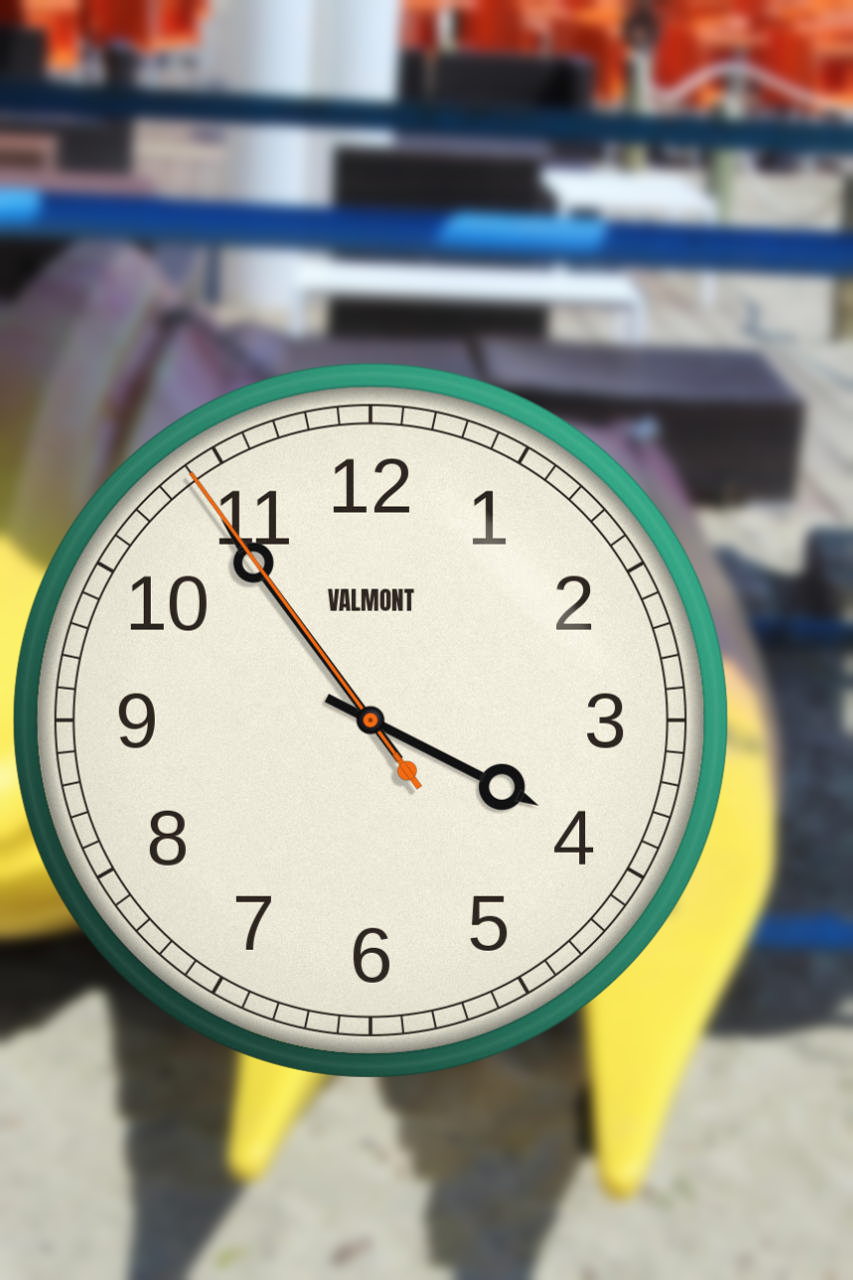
**3:53:54**
